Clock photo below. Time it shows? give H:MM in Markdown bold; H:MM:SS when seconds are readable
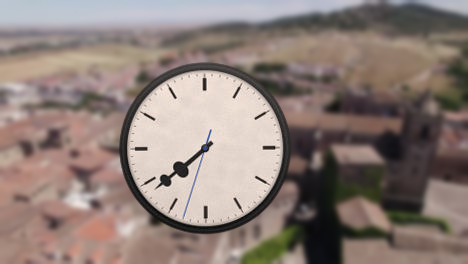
**7:38:33**
